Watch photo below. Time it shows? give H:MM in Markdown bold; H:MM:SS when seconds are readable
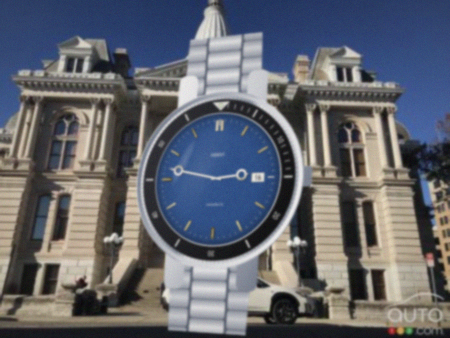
**2:47**
